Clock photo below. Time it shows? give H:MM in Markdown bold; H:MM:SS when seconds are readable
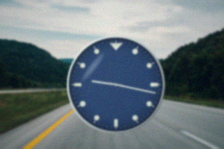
**9:17**
